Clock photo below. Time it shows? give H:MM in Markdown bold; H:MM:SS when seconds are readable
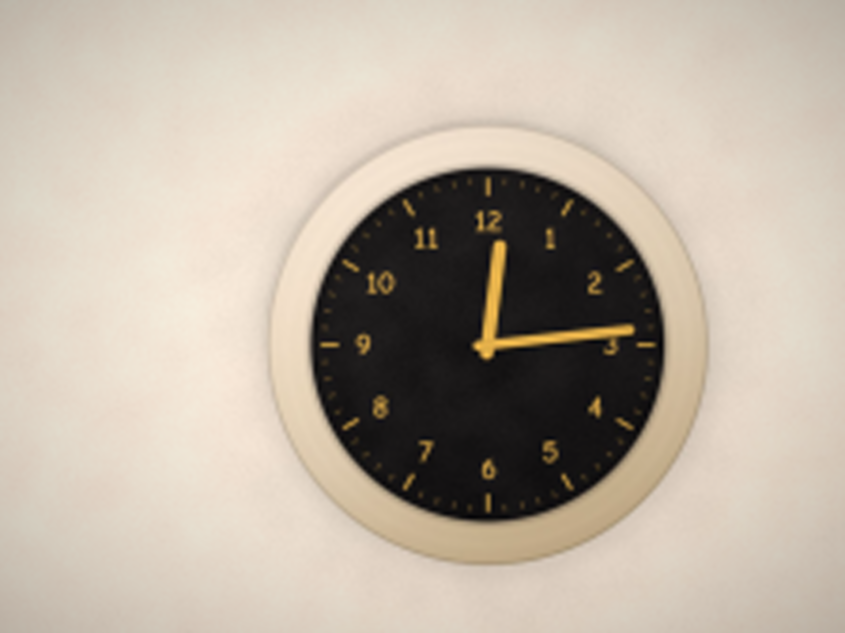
**12:14**
